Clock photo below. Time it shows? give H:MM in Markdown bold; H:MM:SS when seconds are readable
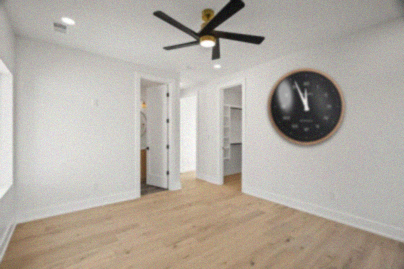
**11:56**
